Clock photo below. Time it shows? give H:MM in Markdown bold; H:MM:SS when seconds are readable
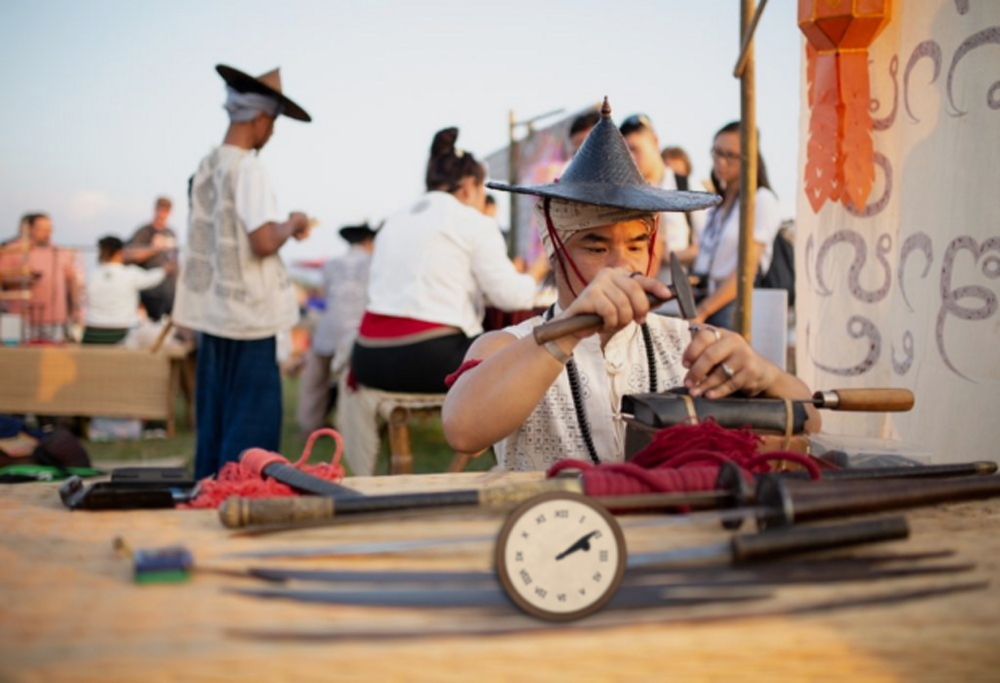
**2:09**
